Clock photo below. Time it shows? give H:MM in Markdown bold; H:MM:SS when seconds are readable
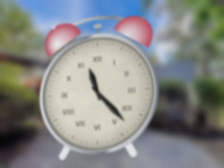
**11:23**
